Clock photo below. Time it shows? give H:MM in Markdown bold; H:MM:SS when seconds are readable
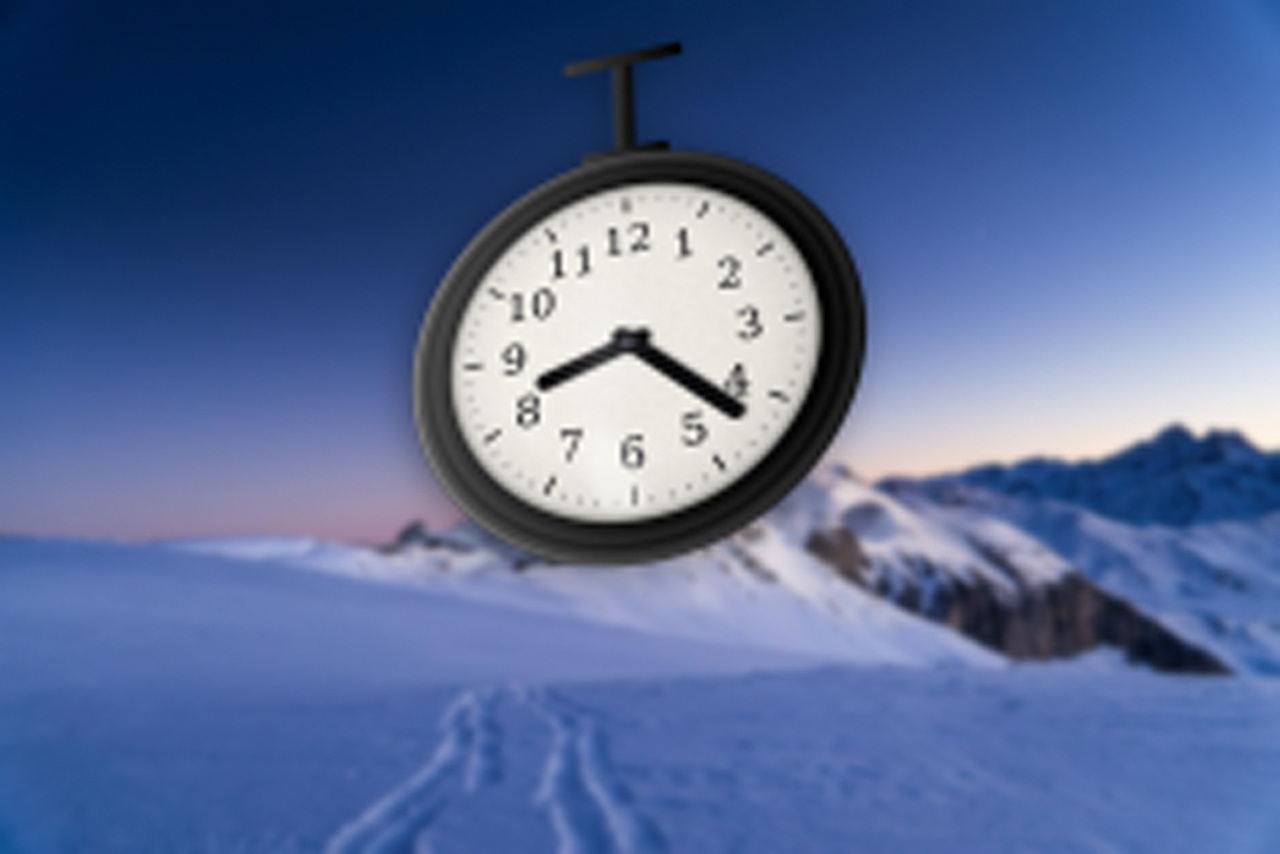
**8:22**
